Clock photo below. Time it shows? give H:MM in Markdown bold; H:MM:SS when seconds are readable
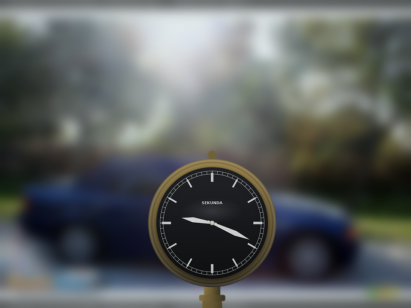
**9:19**
